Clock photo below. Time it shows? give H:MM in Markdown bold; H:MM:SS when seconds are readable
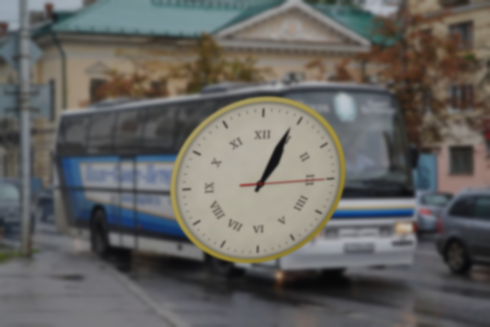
**1:04:15**
